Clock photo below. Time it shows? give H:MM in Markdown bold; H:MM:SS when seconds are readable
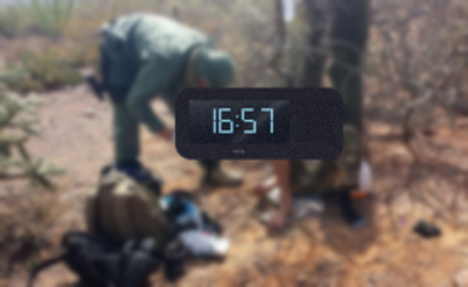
**16:57**
